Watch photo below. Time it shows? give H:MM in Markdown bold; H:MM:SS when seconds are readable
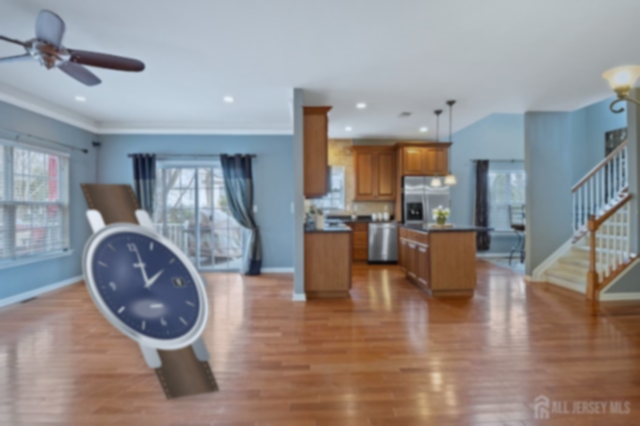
**2:01**
